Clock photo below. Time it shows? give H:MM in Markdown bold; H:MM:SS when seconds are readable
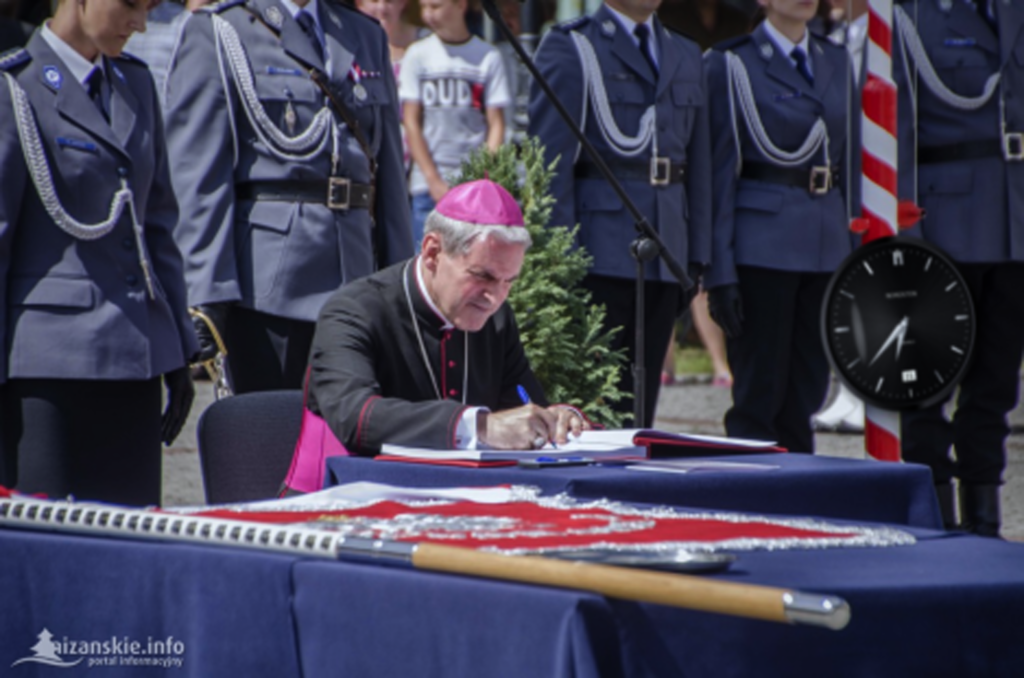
**6:38**
